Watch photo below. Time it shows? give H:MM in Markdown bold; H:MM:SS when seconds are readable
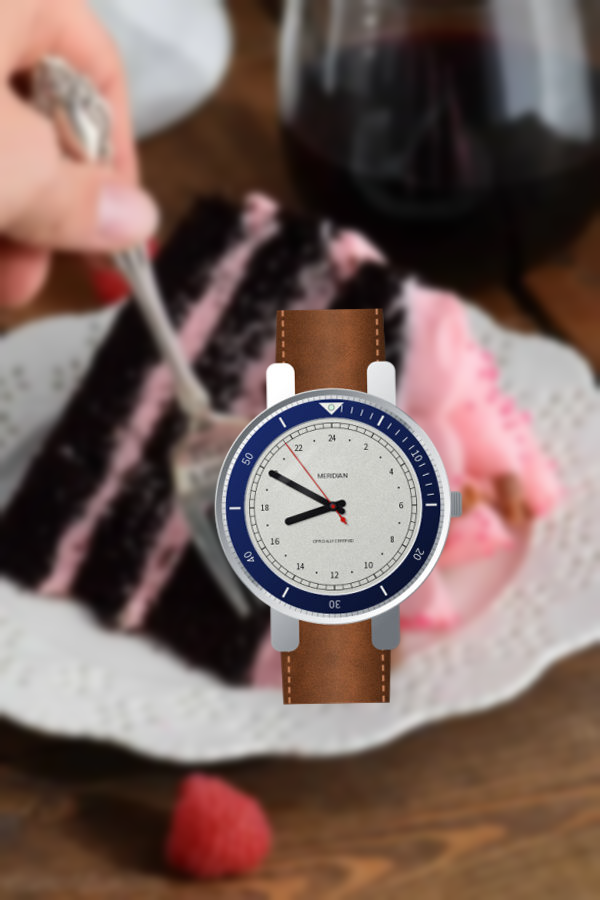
**16:49:54**
